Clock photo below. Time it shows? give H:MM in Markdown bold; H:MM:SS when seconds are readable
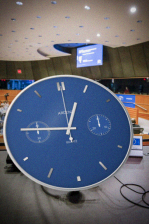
**12:46**
